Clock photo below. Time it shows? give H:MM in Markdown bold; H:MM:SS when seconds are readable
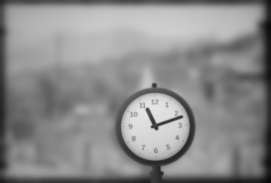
**11:12**
